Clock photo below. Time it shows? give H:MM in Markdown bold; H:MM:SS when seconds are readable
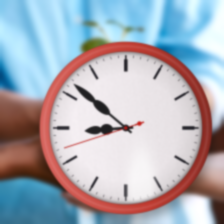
**8:51:42**
